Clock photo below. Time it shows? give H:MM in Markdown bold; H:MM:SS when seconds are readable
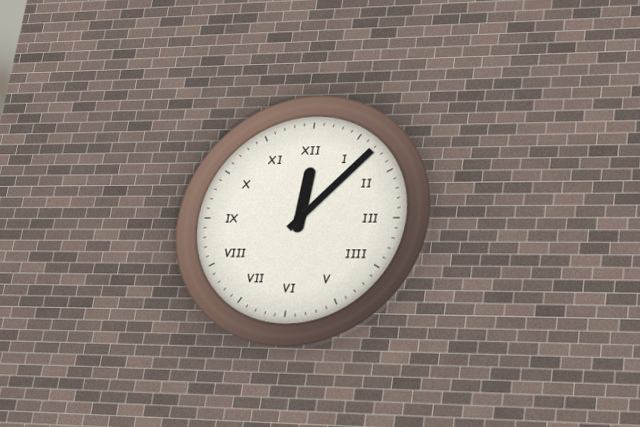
**12:07**
